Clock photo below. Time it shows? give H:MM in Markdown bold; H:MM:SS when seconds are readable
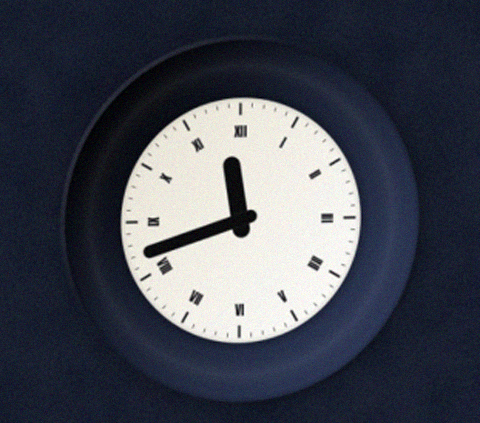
**11:42**
